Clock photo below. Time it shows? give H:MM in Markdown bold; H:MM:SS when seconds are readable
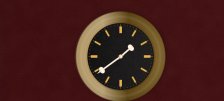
**1:39**
